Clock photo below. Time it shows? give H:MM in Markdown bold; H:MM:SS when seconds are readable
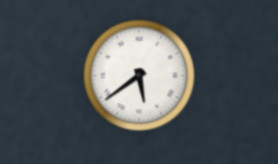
**5:39**
